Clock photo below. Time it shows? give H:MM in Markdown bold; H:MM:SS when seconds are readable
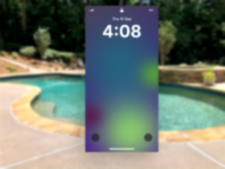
**4:08**
